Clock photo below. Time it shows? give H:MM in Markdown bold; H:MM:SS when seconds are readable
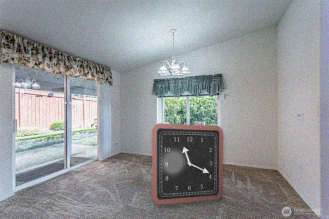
**11:19**
